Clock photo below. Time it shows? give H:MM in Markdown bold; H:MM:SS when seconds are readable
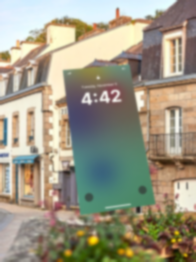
**4:42**
